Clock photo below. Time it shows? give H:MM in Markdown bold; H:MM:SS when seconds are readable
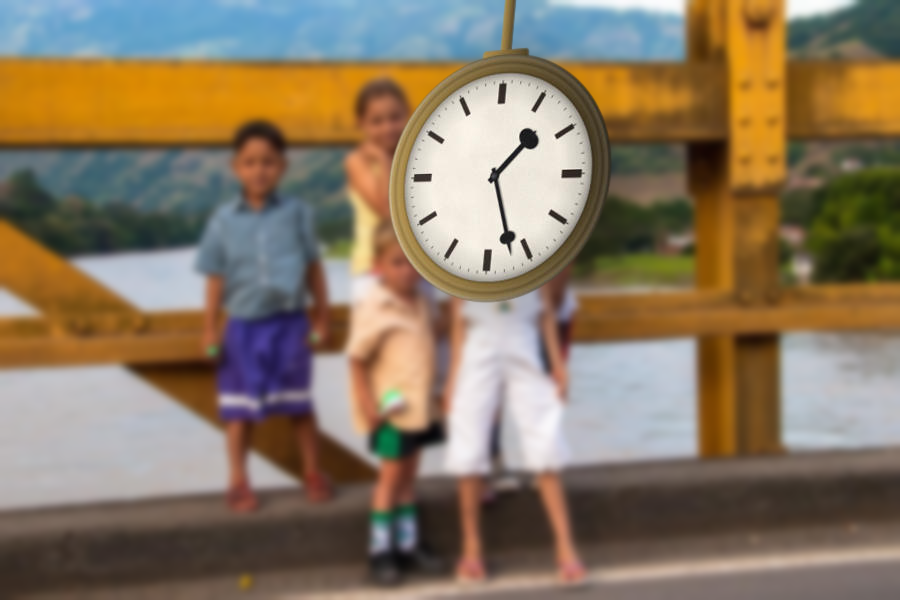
**1:27**
